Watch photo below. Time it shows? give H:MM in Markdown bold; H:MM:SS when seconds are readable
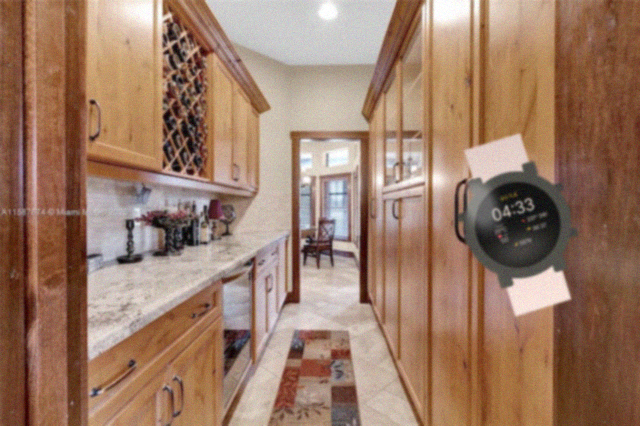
**4:33**
